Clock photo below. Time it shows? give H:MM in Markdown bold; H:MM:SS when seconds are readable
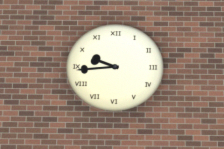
**9:44**
